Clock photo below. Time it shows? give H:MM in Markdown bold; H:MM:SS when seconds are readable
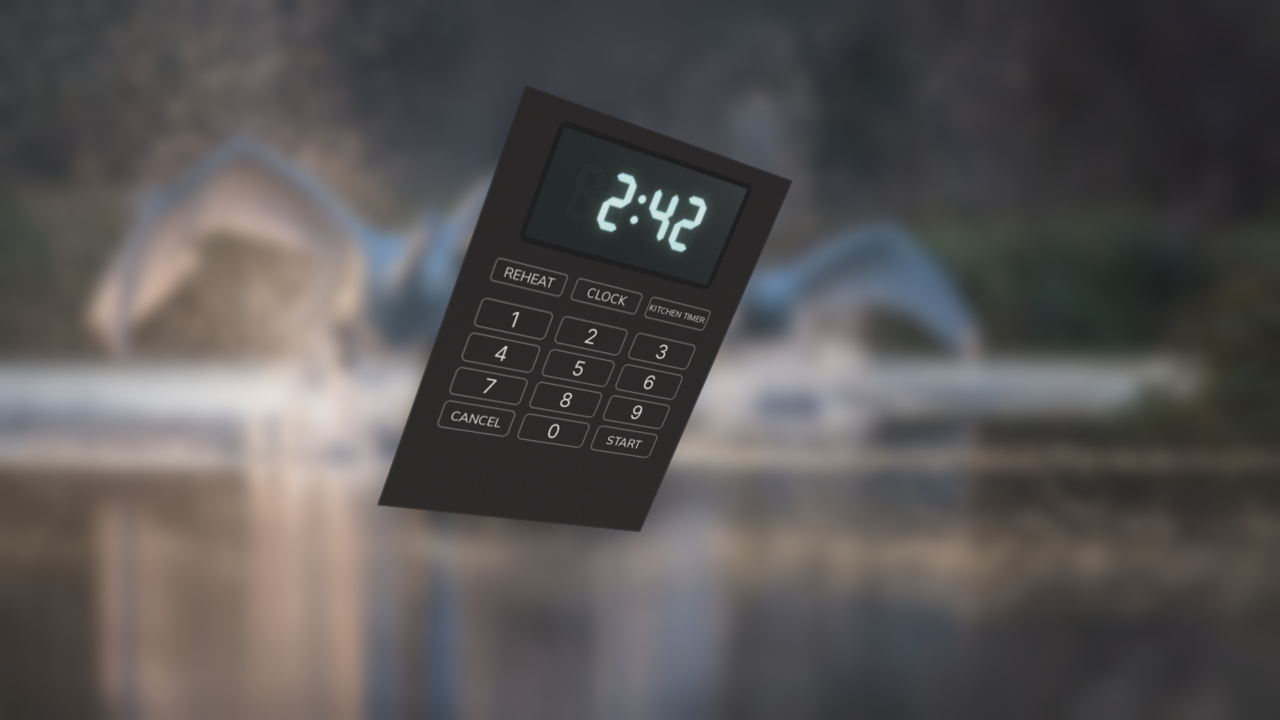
**2:42**
